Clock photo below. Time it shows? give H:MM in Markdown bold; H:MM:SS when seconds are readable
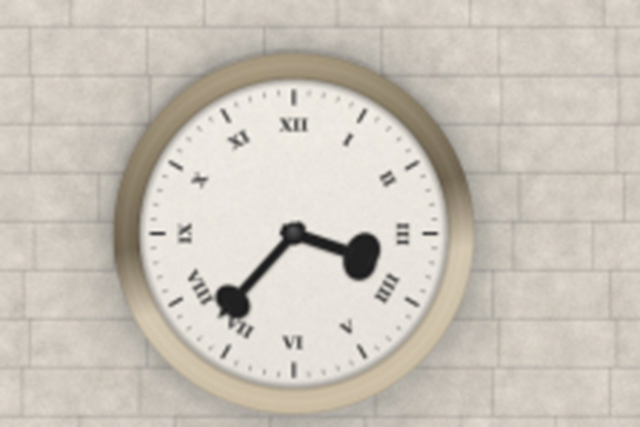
**3:37**
